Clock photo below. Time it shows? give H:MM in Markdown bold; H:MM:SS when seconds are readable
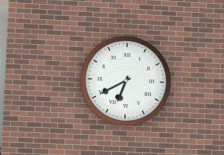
**6:40**
